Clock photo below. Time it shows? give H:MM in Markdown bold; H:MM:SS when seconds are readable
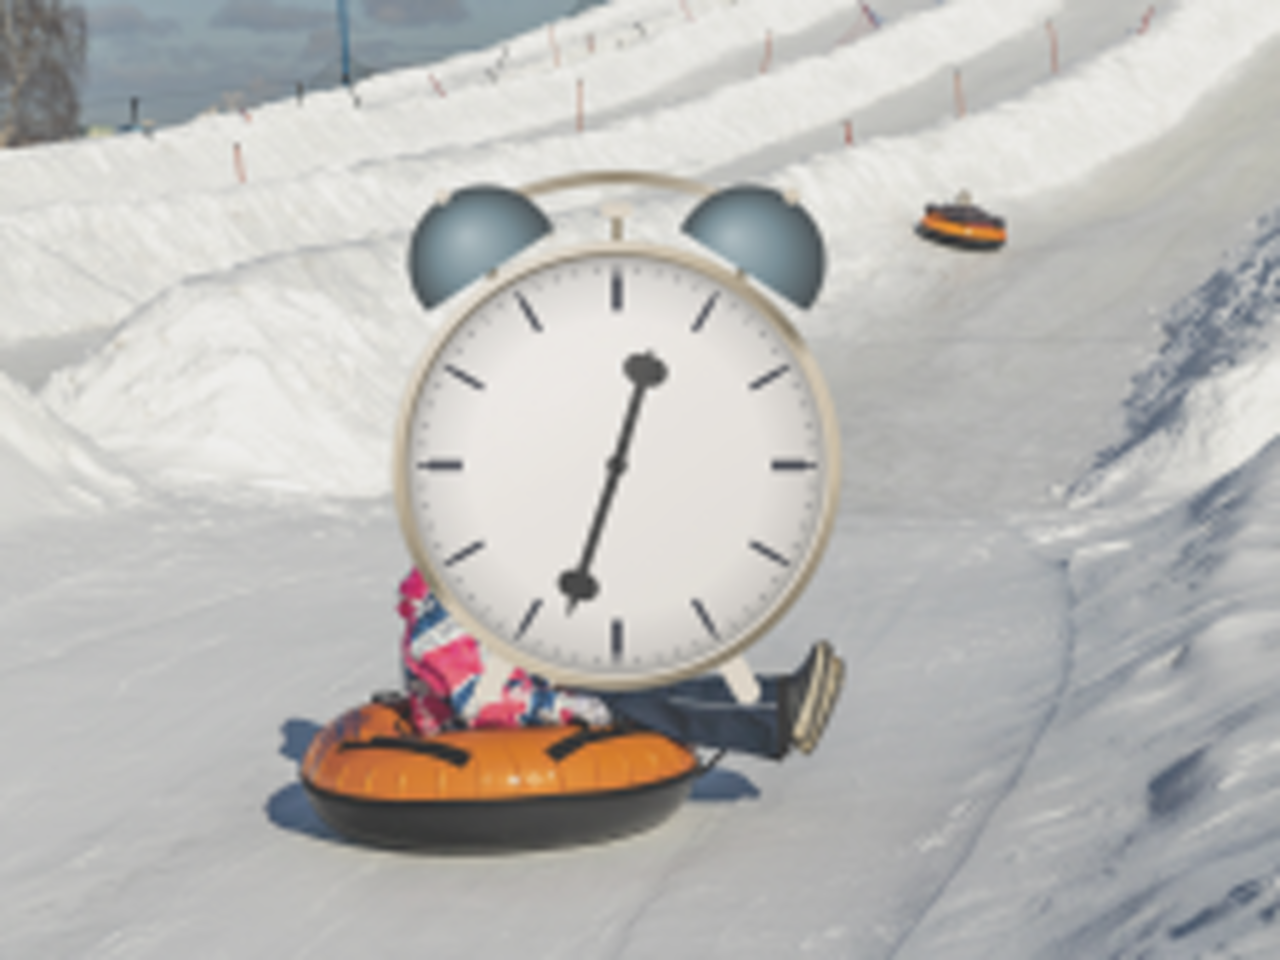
**12:33**
